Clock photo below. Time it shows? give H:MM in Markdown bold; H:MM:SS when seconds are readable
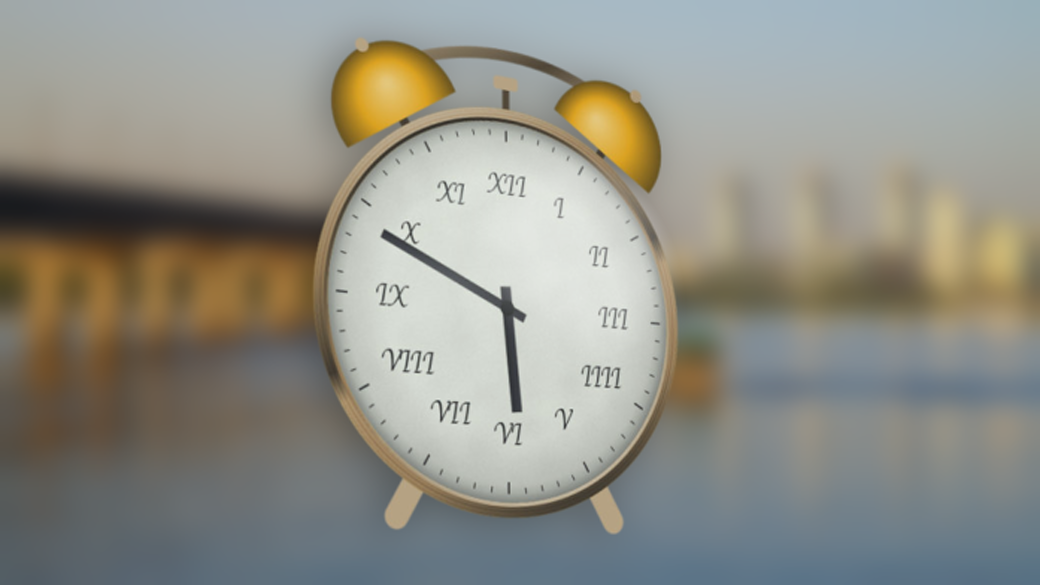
**5:49**
